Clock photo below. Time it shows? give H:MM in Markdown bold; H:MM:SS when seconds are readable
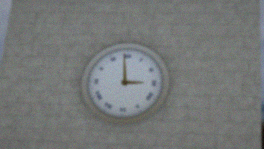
**2:59**
